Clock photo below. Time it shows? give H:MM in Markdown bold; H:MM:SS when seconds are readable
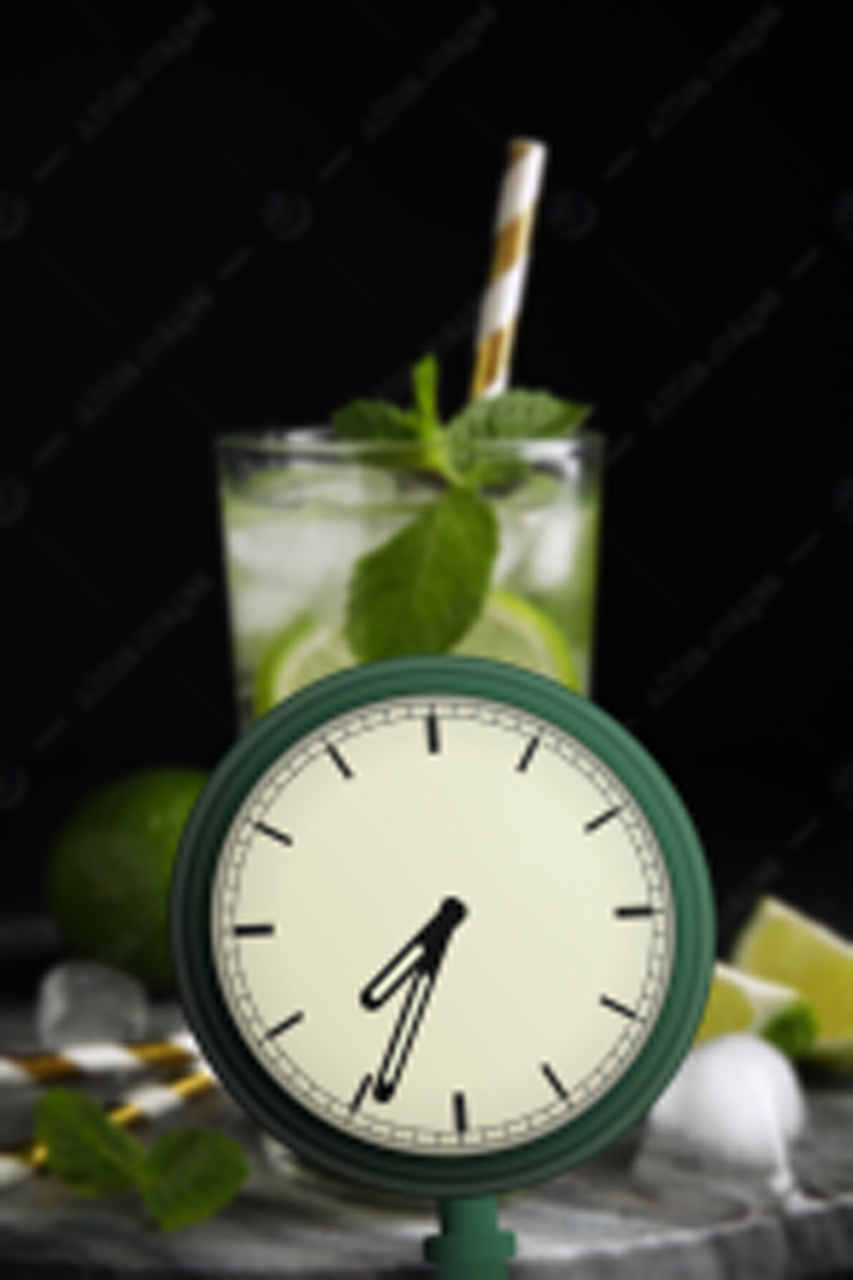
**7:34**
